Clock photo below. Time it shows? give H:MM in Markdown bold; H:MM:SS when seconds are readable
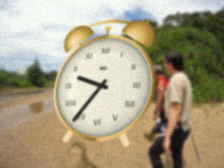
**9:36**
